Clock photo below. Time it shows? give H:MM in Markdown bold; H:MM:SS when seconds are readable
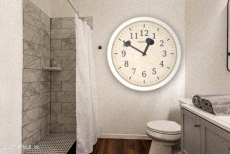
**12:50**
